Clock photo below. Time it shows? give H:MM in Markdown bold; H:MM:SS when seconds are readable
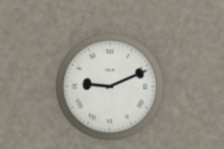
**9:11**
